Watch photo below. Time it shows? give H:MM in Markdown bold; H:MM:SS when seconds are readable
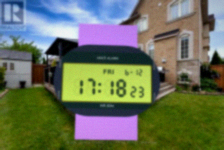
**17:18:23**
